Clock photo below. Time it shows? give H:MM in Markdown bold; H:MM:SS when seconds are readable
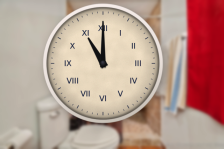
**11:00**
